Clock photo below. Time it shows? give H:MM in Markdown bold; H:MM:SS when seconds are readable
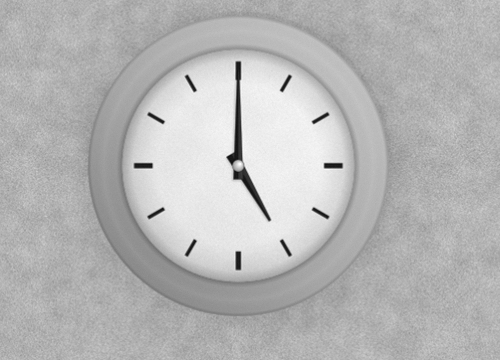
**5:00**
